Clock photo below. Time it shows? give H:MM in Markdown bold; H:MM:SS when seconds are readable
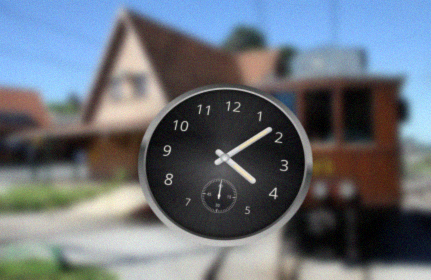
**4:08**
